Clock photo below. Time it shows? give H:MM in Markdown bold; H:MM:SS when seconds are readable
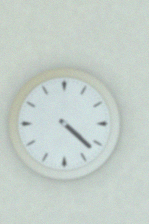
**4:22**
